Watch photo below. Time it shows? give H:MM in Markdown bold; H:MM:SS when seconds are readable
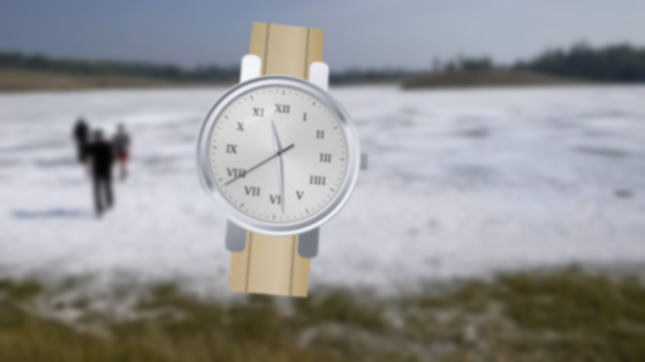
**11:28:39**
